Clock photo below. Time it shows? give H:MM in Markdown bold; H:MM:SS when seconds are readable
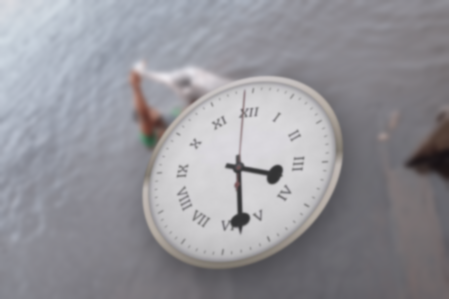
**3:27:59**
